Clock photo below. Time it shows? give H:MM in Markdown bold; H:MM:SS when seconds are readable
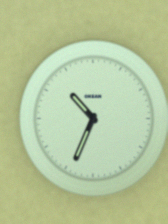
**10:34**
